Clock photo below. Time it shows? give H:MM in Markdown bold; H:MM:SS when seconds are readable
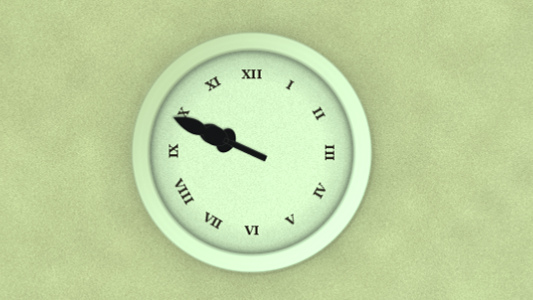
**9:49**
